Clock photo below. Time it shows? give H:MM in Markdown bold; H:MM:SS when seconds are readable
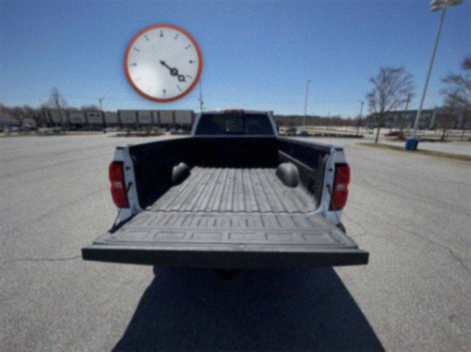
**4:22**
